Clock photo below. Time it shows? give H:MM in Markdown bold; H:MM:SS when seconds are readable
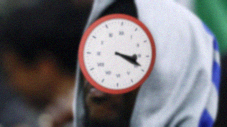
**3:19**
